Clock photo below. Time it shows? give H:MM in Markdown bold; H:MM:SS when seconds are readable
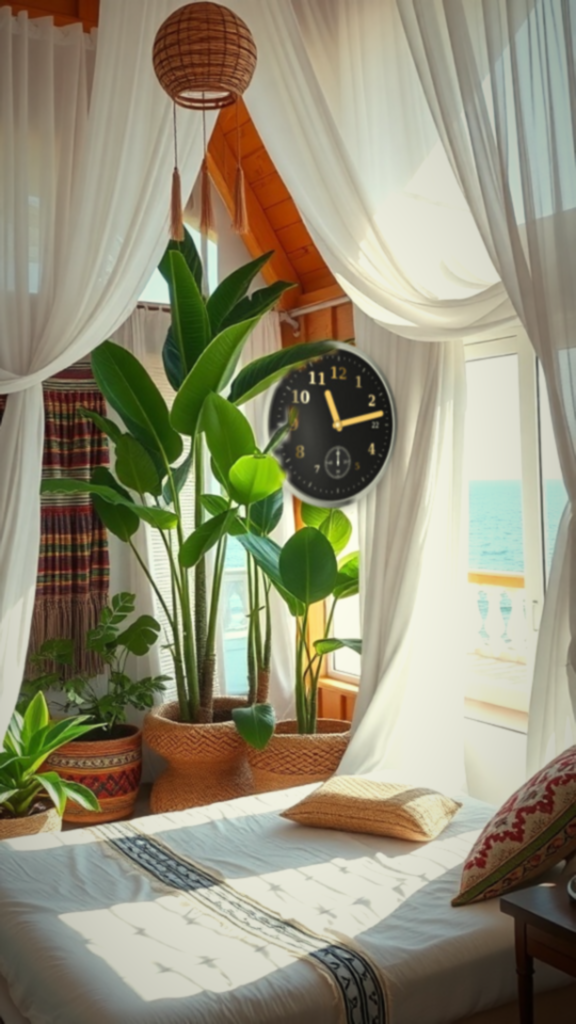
**11:13**
